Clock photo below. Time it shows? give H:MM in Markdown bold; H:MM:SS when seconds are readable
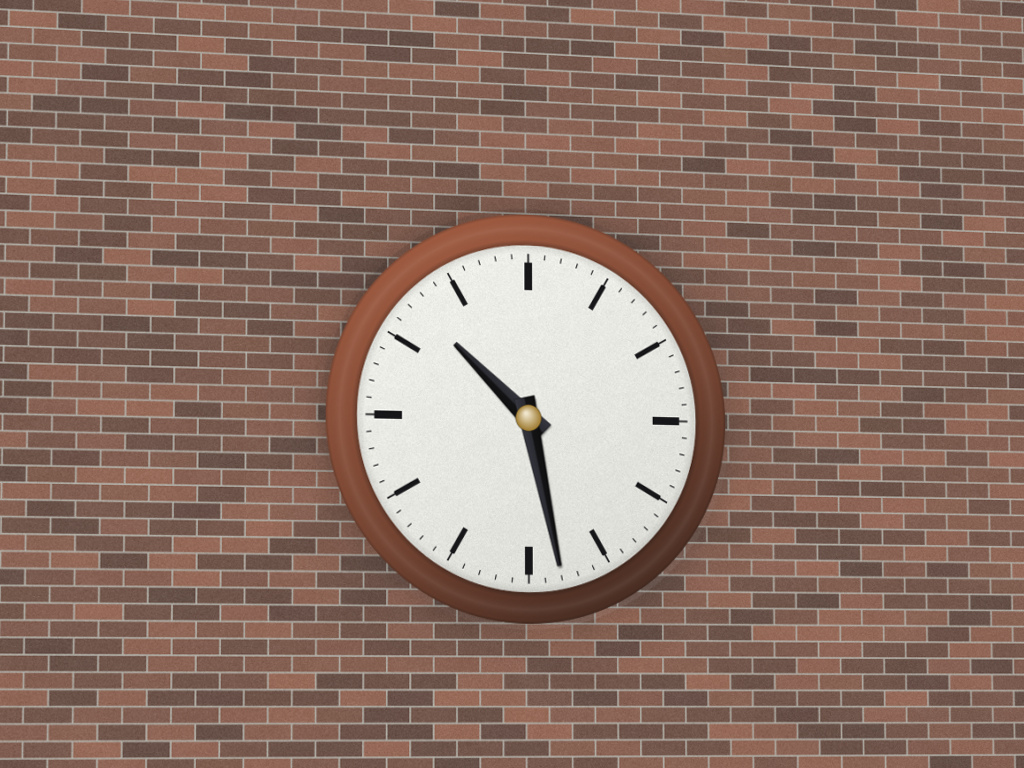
**10:28**
